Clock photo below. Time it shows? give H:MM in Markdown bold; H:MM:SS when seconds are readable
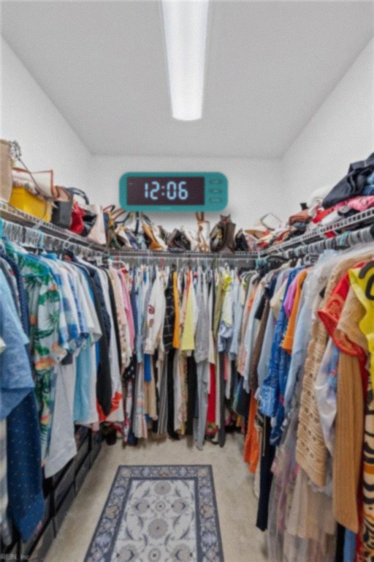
**12:06**
